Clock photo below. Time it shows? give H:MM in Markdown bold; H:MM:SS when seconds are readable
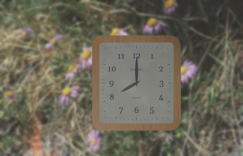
**8:00**
